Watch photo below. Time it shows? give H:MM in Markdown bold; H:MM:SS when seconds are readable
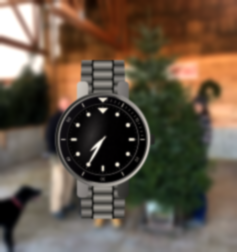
**7:35**
